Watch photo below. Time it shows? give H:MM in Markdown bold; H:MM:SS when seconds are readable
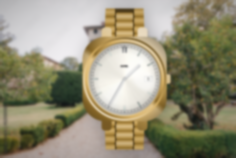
**1:35**
